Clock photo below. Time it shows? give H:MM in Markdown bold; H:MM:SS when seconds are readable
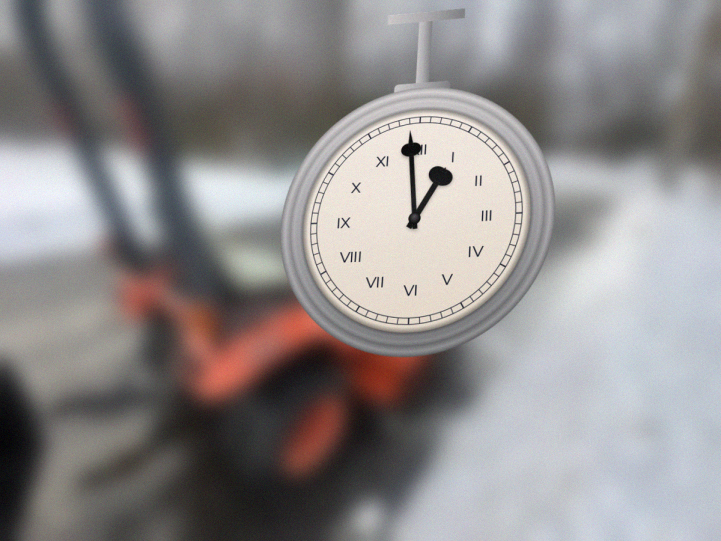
**12:59**
